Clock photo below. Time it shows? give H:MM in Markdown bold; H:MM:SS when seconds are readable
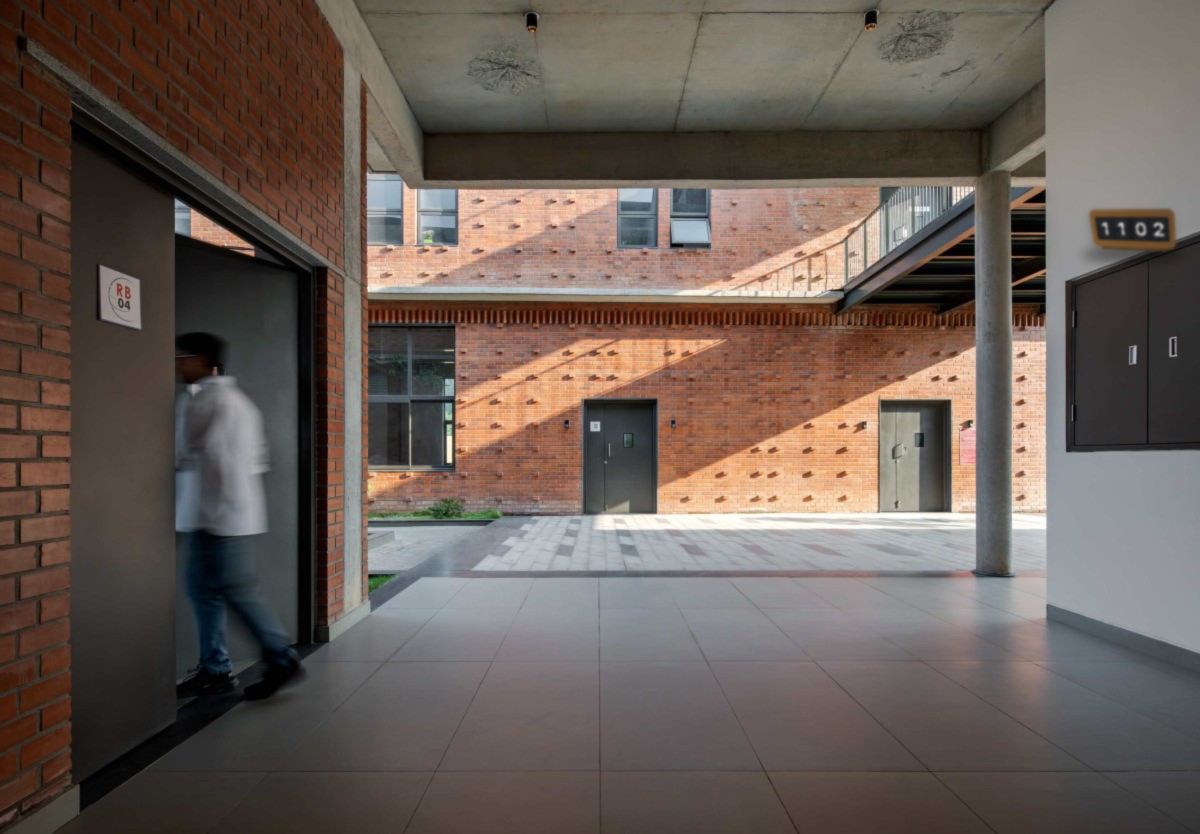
**11:02**
